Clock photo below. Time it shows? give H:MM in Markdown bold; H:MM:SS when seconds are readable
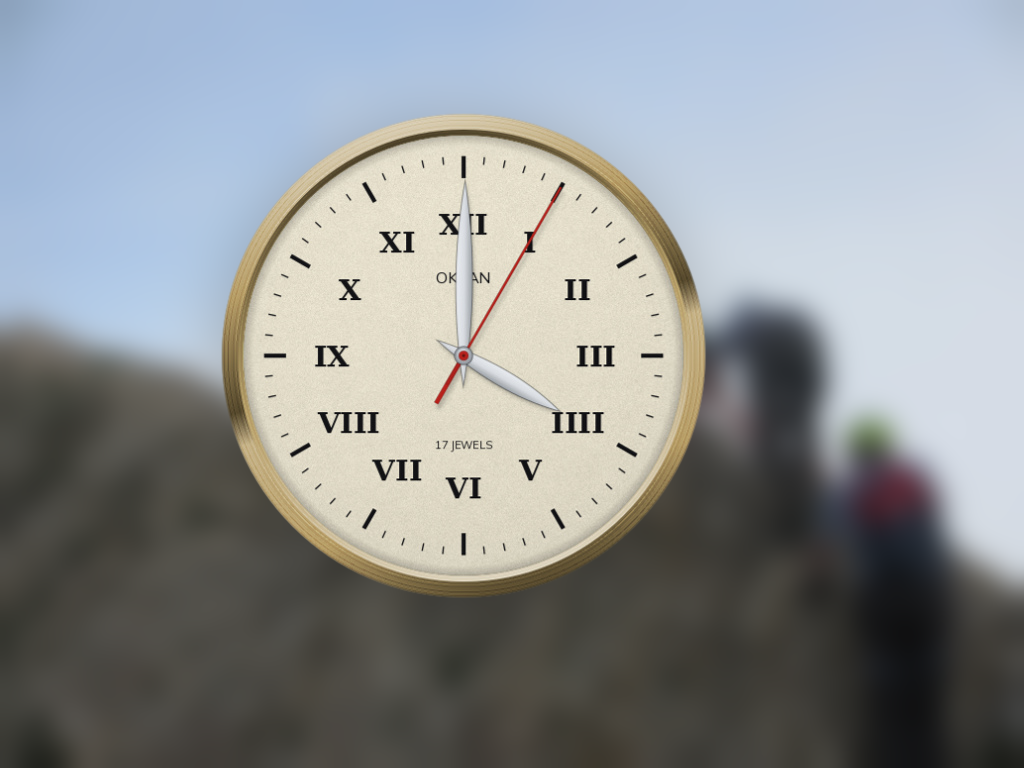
**4:00:05**
